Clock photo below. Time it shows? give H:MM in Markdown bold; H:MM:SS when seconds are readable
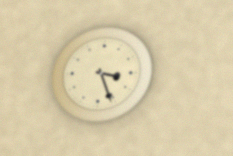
**3:26**
